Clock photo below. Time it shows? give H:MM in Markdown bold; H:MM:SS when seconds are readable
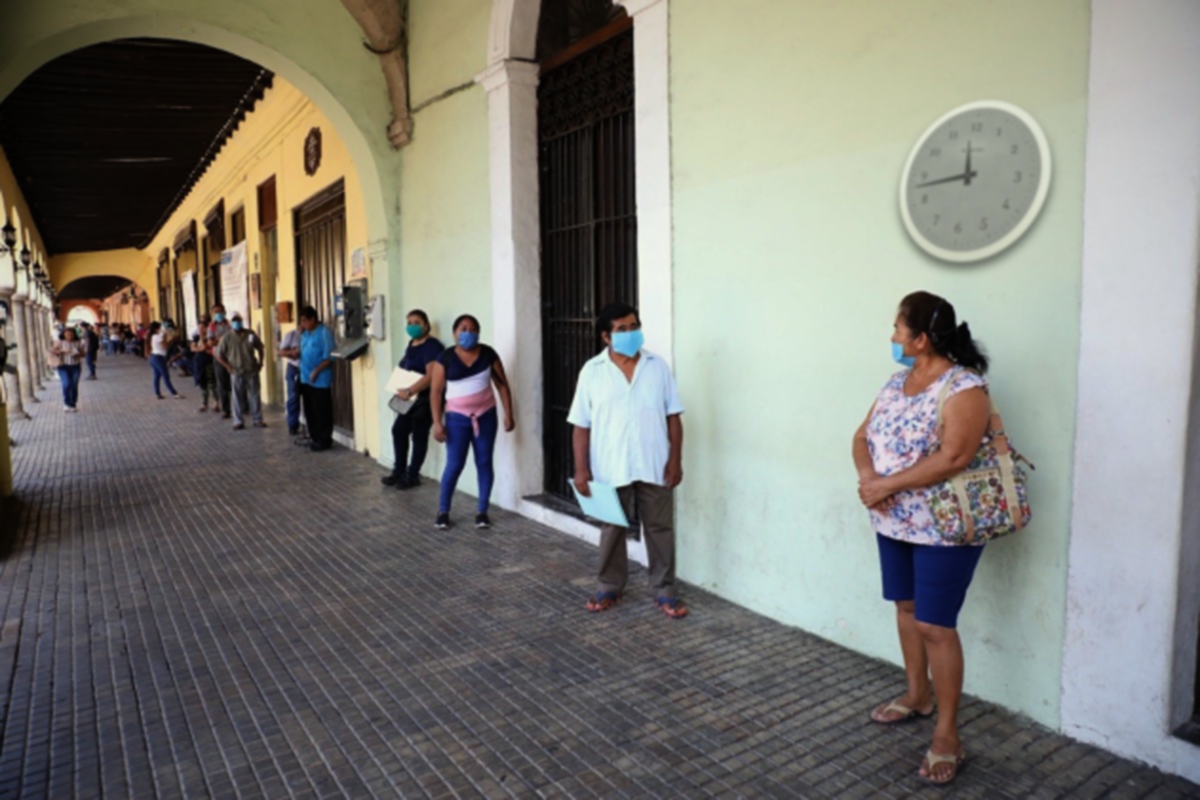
**11:43**
